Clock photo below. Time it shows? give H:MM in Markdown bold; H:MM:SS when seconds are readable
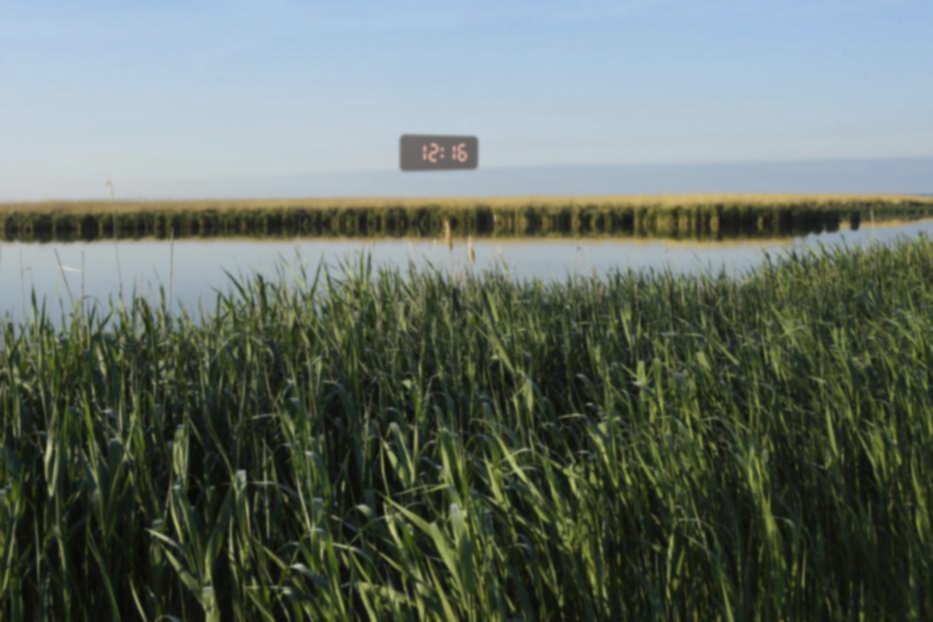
**12:16**
